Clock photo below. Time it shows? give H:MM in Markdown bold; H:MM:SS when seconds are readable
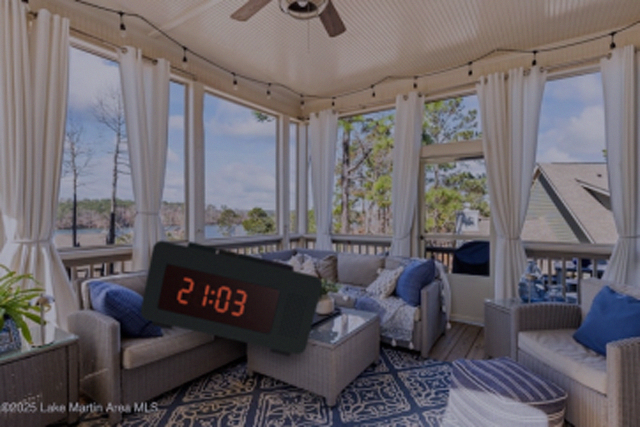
**21:03**
